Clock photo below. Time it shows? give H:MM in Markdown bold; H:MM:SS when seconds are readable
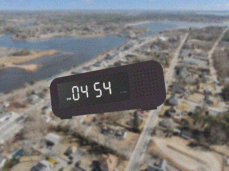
**4:54**
